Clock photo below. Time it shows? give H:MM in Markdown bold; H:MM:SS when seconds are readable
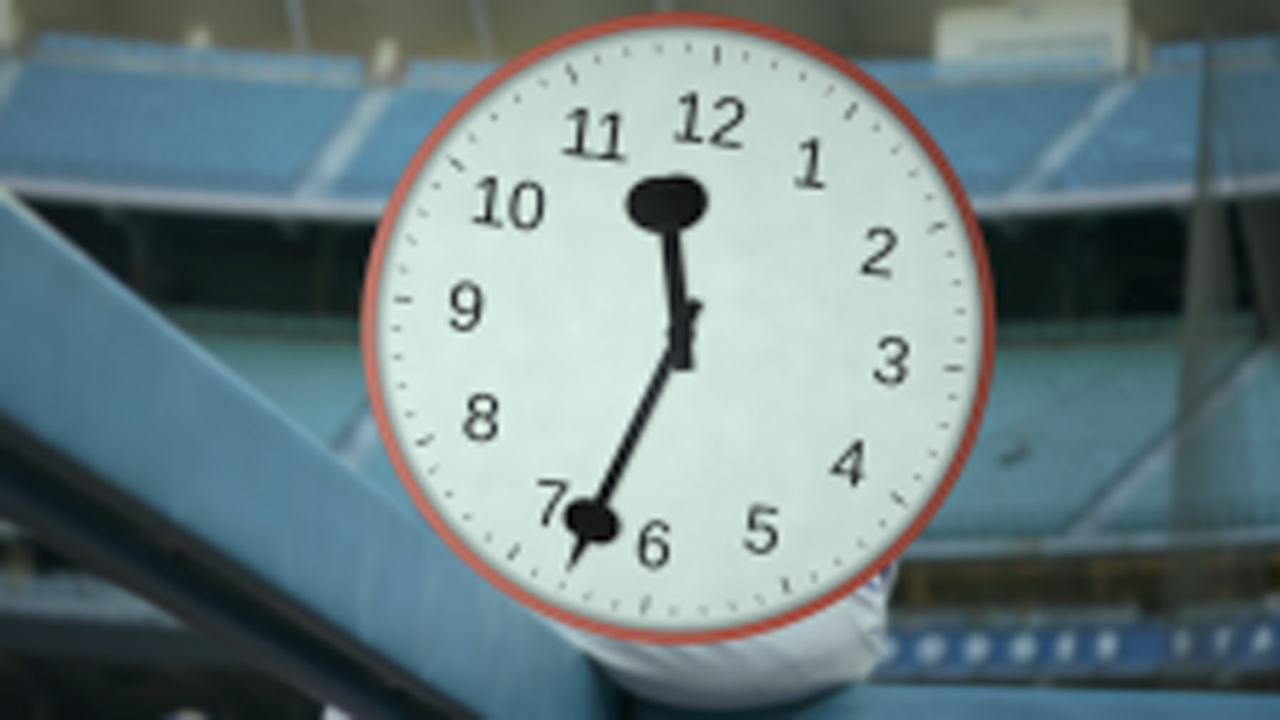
**11:33**
